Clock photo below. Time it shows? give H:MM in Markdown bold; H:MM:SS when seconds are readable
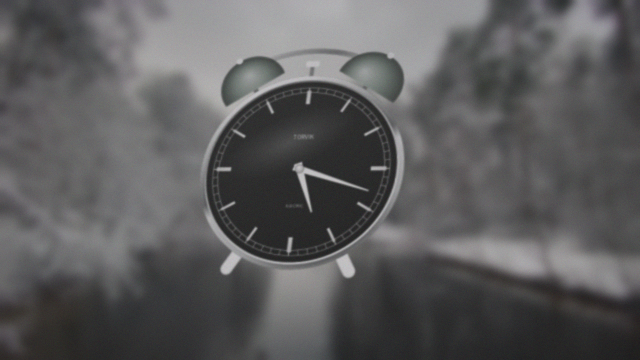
**5:18**
